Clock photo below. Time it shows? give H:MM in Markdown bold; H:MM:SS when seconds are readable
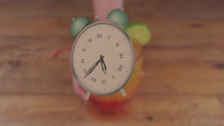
**5:39**
